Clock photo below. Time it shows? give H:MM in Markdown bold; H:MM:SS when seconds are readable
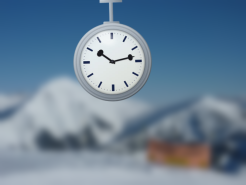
**10:13**
